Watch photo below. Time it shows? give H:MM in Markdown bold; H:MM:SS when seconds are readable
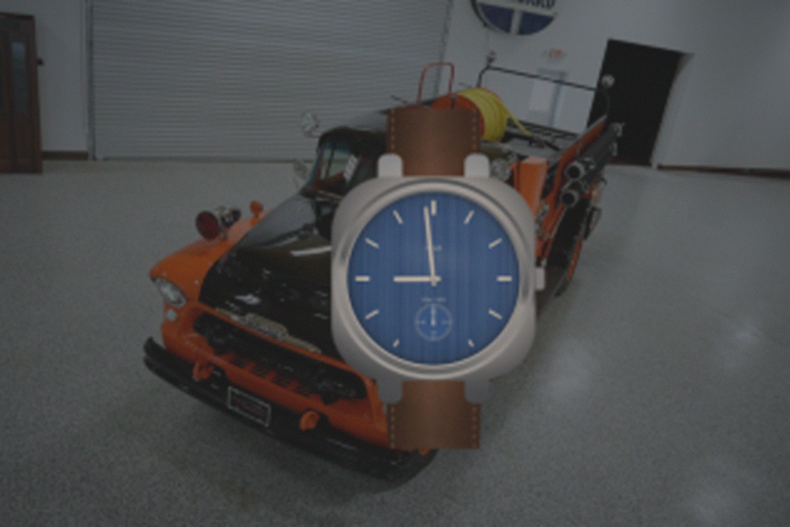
**8:59**
